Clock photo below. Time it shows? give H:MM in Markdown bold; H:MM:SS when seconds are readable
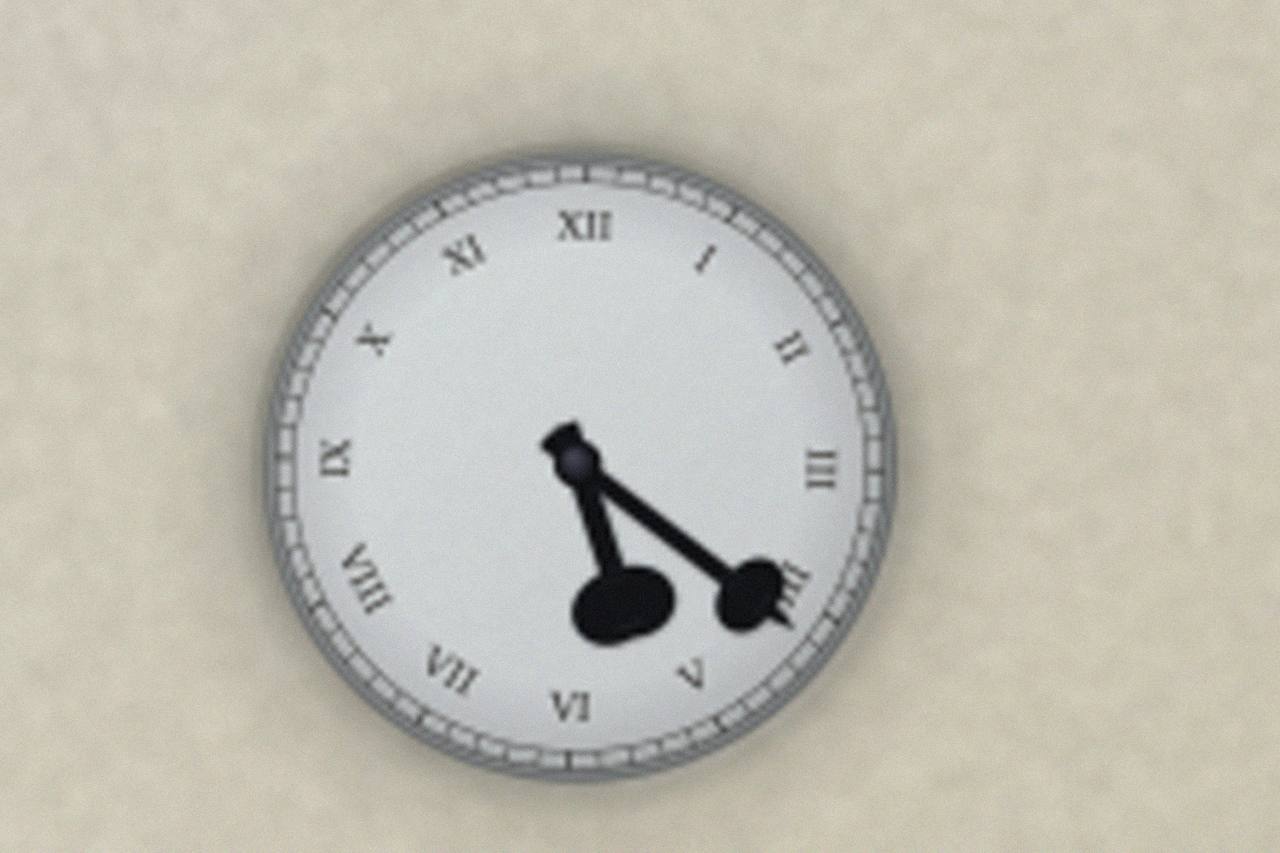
**5:21**
